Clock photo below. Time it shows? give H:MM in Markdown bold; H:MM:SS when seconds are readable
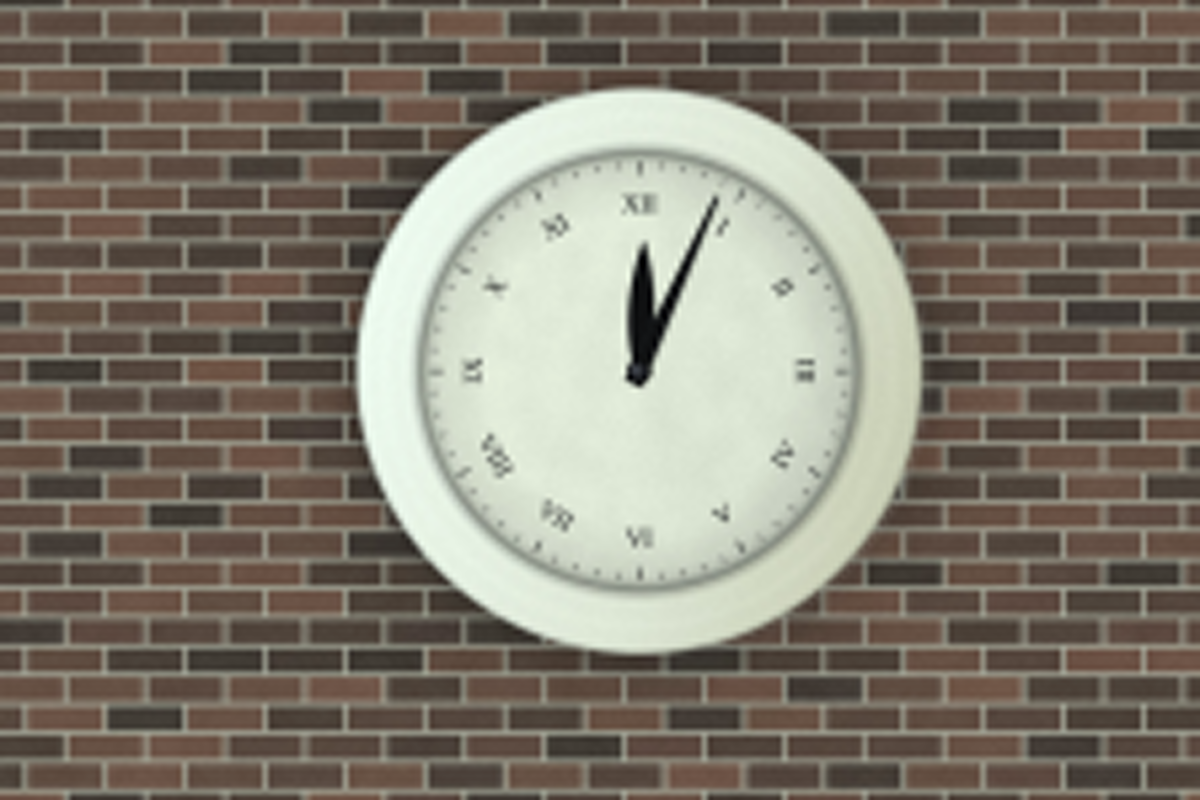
**12:04**
